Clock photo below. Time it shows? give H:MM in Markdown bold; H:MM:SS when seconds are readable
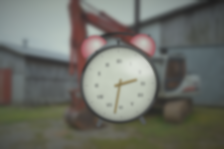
**2:32**
